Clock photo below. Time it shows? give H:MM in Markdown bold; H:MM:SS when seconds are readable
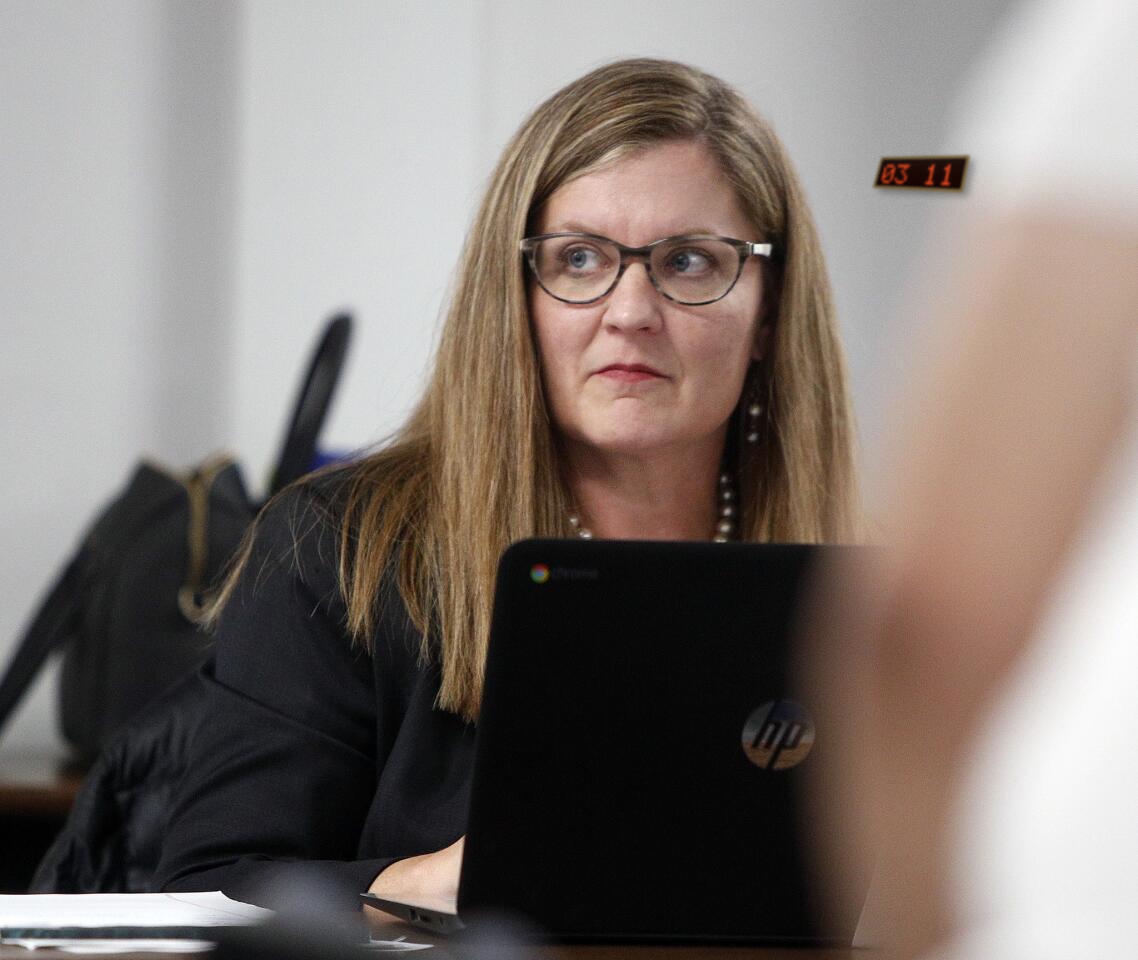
**3:11**
